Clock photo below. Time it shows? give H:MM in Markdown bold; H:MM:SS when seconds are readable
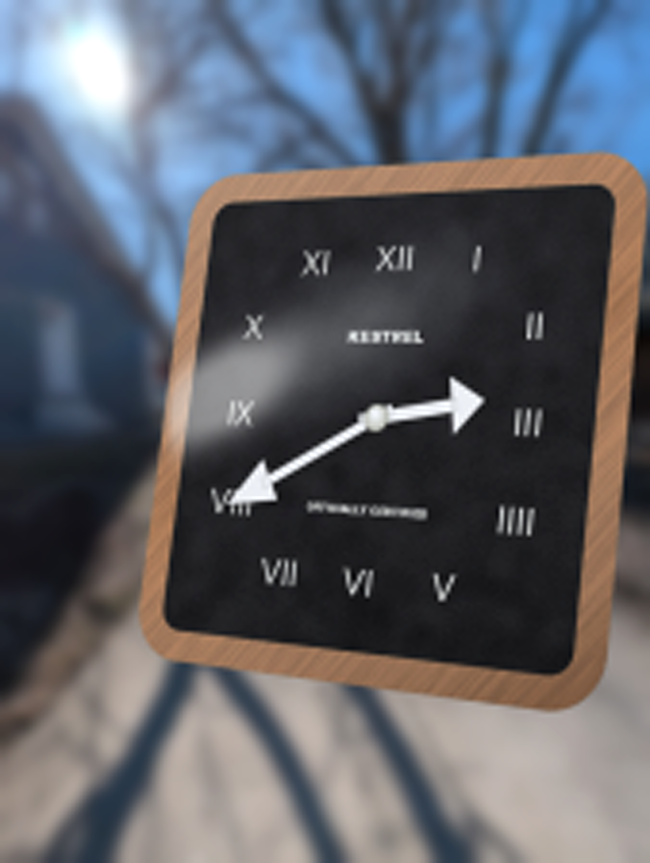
**2:40**
